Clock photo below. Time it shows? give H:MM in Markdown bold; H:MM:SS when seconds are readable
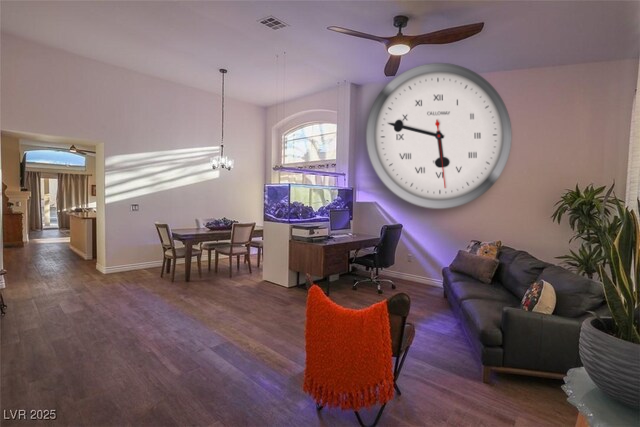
**5:47:29**
